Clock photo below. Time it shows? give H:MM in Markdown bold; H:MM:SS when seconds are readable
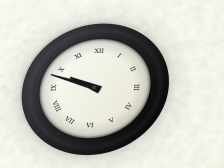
**9:48**
